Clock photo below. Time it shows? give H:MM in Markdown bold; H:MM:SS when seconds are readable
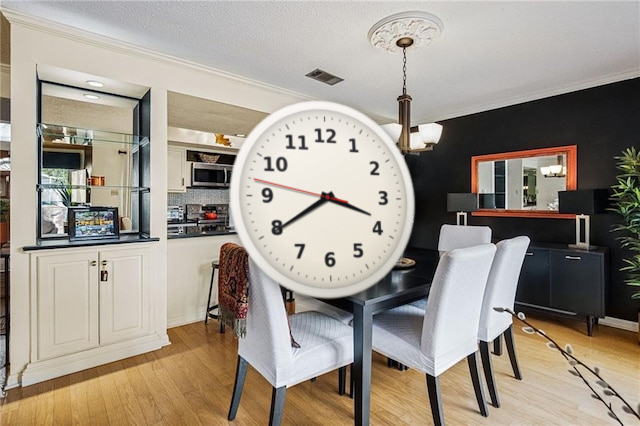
**3:39:47**
